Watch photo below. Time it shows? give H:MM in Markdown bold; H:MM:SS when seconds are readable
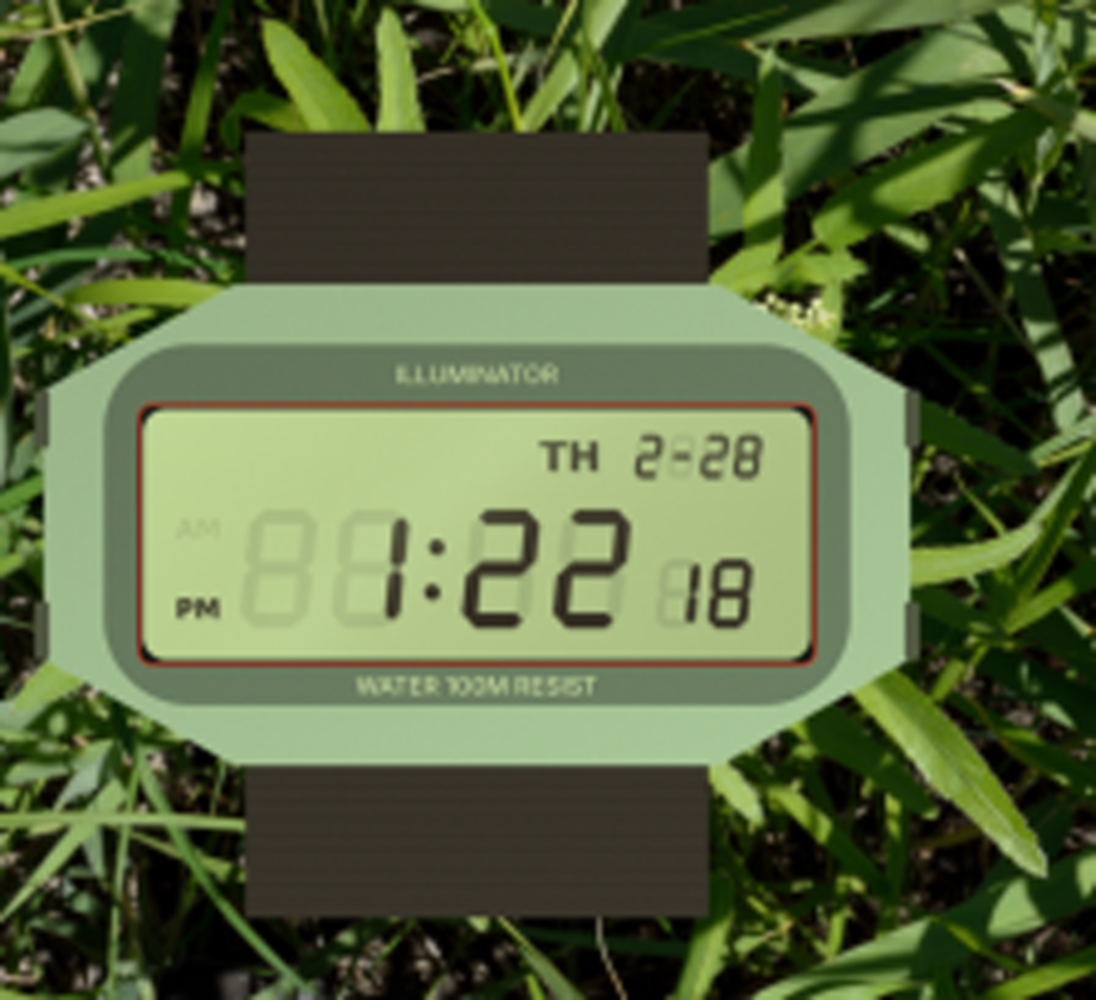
**1:22:18**
